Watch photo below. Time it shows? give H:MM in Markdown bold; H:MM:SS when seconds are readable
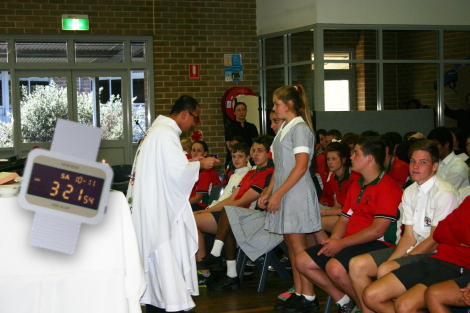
**3:21**
